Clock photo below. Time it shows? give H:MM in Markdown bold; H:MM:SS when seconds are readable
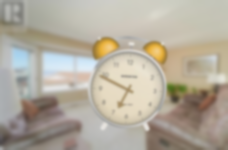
**6:49**
